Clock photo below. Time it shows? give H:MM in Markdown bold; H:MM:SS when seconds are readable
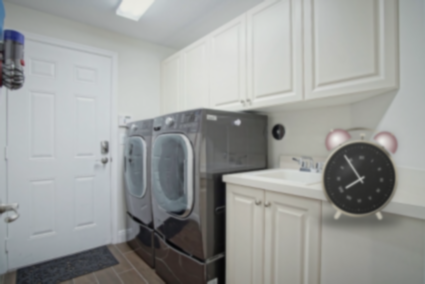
**7:54**
